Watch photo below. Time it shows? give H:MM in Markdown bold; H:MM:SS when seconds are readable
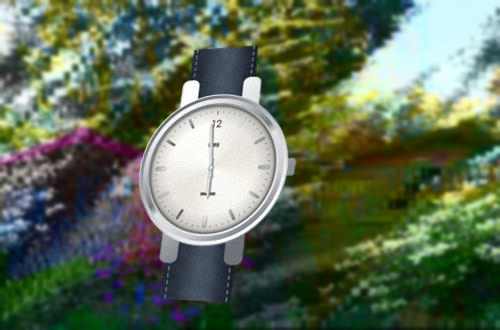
**5:59**
